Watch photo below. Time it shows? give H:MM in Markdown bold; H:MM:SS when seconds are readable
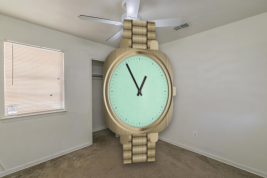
**12:55**
